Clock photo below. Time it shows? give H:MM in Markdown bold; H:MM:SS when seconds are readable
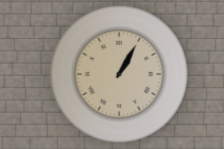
**1:05**
